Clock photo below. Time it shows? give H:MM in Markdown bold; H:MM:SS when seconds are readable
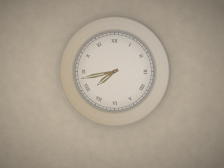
**7:43**
